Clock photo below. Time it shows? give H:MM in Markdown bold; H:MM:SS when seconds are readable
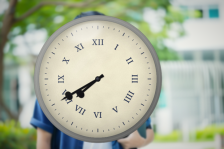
**7:40**
